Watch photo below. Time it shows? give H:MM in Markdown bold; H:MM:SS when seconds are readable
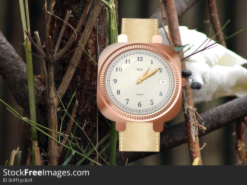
**1:09**
